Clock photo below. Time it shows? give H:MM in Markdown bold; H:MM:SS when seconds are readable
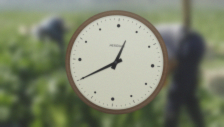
**12:40**
